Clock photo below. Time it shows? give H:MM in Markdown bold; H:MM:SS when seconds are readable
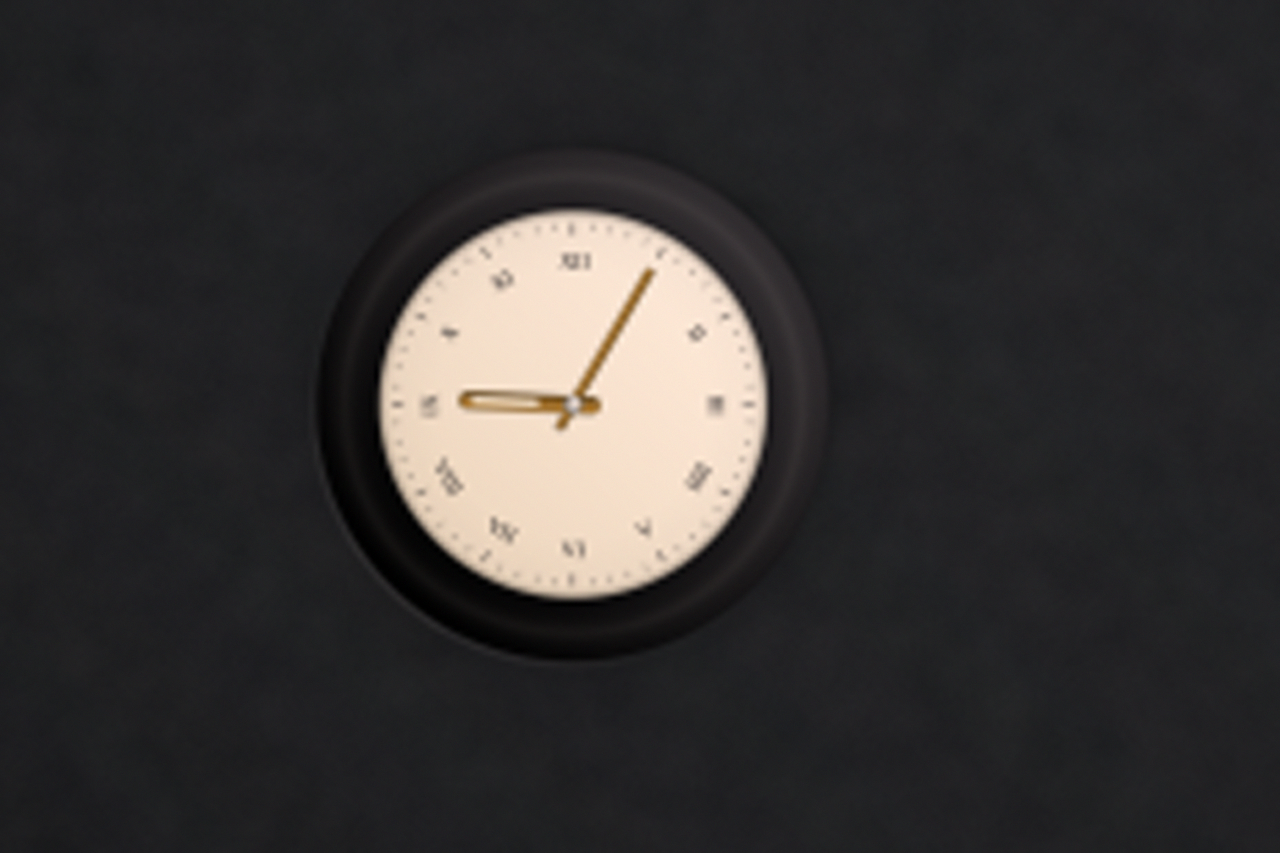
**9:05**
